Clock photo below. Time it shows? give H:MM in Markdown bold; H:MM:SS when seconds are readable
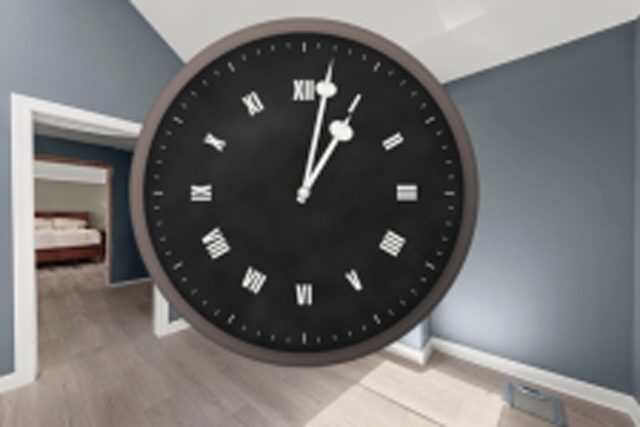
**1:02**
